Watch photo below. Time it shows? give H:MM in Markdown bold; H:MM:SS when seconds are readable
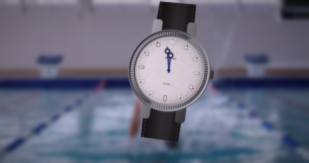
**11:58**
